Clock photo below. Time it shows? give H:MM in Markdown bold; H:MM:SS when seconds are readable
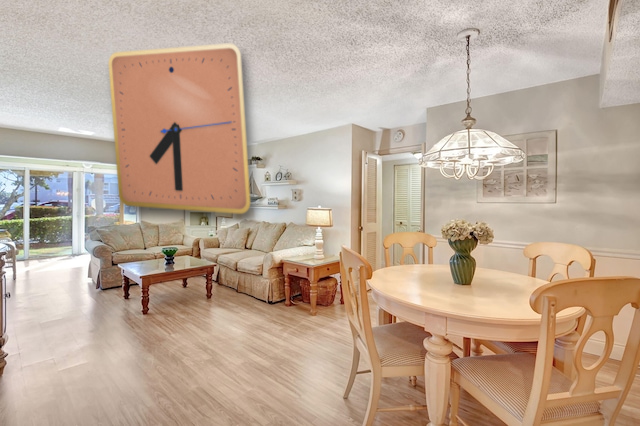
**7:30:14**
